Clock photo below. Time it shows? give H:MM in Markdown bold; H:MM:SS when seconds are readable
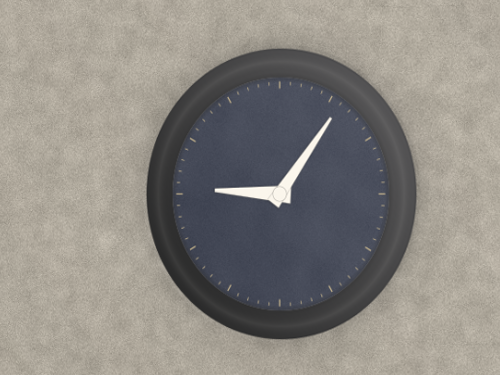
**9:06**
